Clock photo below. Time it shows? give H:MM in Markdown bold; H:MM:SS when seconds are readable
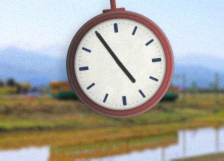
**4:55**
